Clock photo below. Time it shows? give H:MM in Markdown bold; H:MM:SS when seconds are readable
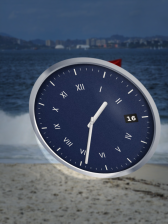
**1:34**
